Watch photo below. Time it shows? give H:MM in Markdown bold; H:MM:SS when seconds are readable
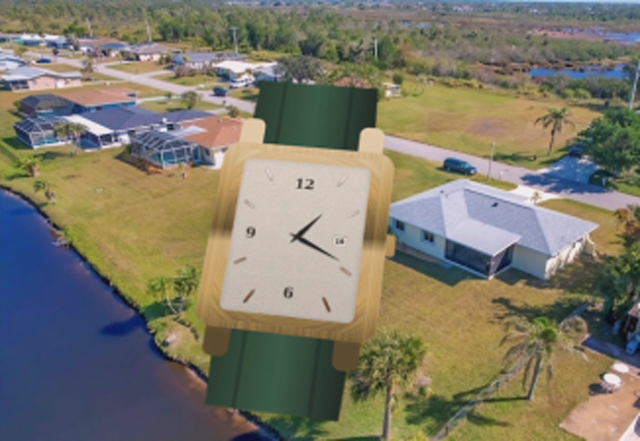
**1:19**
